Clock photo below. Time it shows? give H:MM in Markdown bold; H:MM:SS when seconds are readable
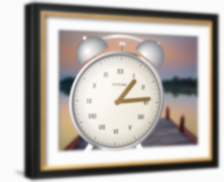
**1:14**
